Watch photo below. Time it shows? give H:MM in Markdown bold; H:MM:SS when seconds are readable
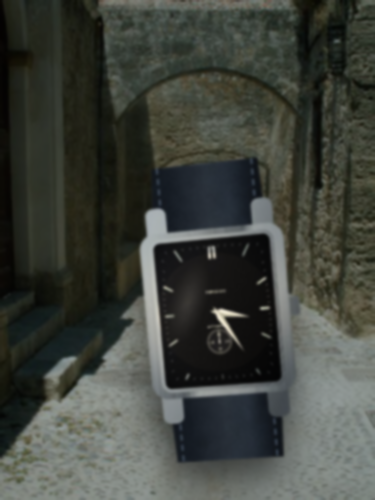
**3:25**
